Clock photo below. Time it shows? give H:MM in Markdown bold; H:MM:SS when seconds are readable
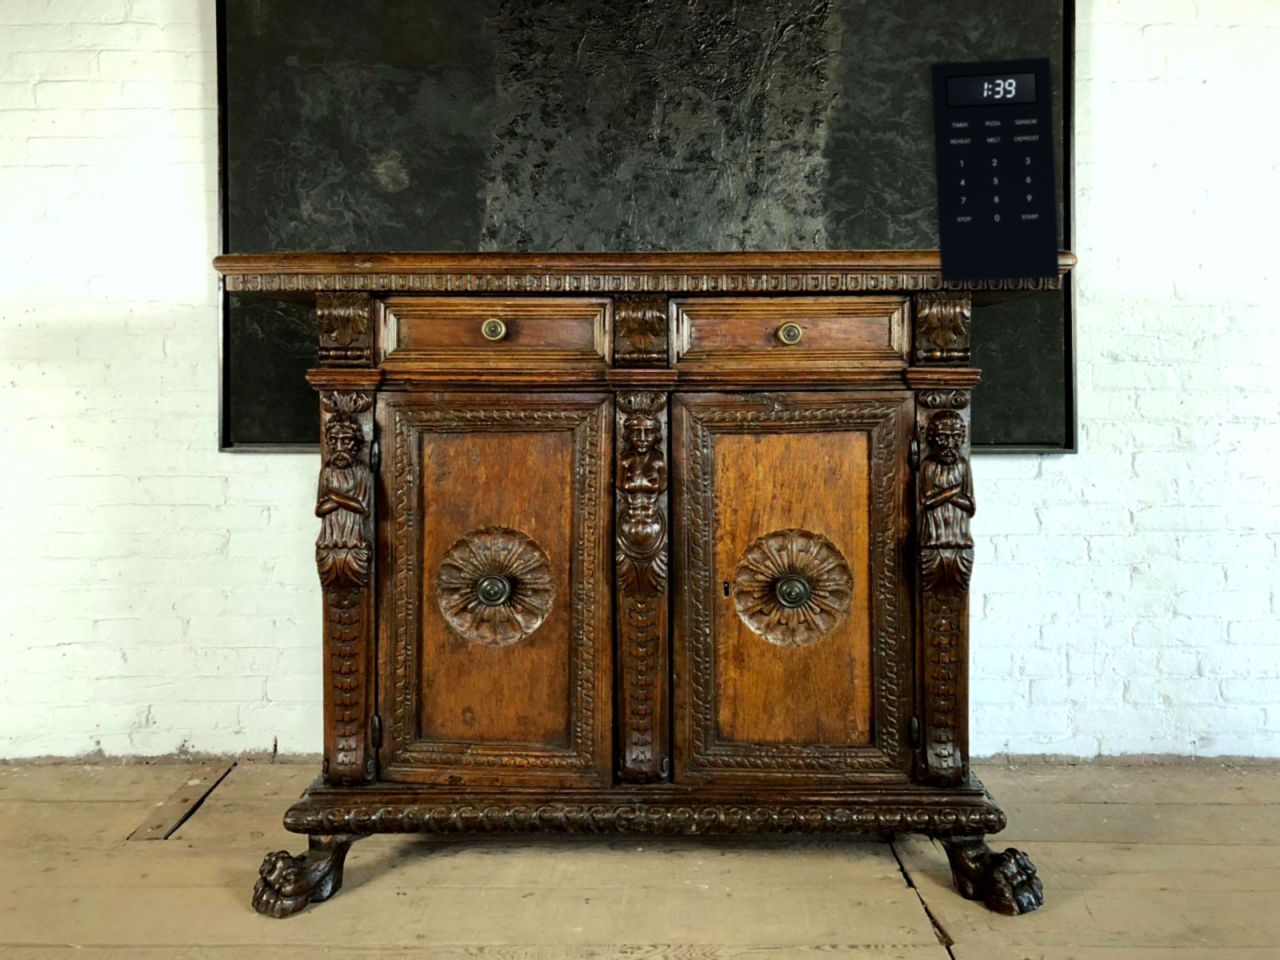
**1:39**
